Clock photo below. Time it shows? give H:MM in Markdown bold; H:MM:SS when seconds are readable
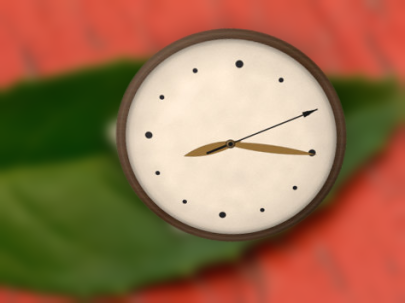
**8:15:10**
